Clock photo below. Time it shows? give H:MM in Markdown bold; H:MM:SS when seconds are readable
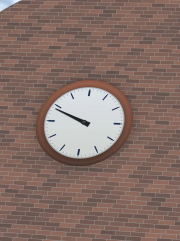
**9:49**
